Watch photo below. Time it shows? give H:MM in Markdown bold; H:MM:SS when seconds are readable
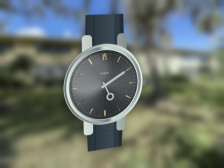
**5:10**
